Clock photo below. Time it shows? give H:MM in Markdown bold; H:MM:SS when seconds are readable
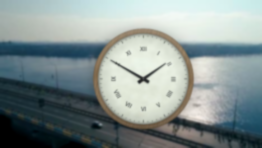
**1:50**
